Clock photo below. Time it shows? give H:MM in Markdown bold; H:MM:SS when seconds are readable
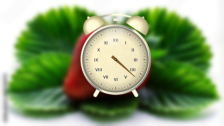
**4:22**
